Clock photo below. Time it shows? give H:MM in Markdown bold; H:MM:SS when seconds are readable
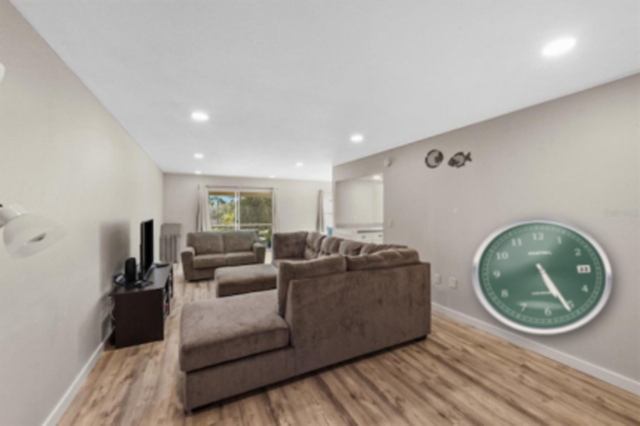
**5:26**
